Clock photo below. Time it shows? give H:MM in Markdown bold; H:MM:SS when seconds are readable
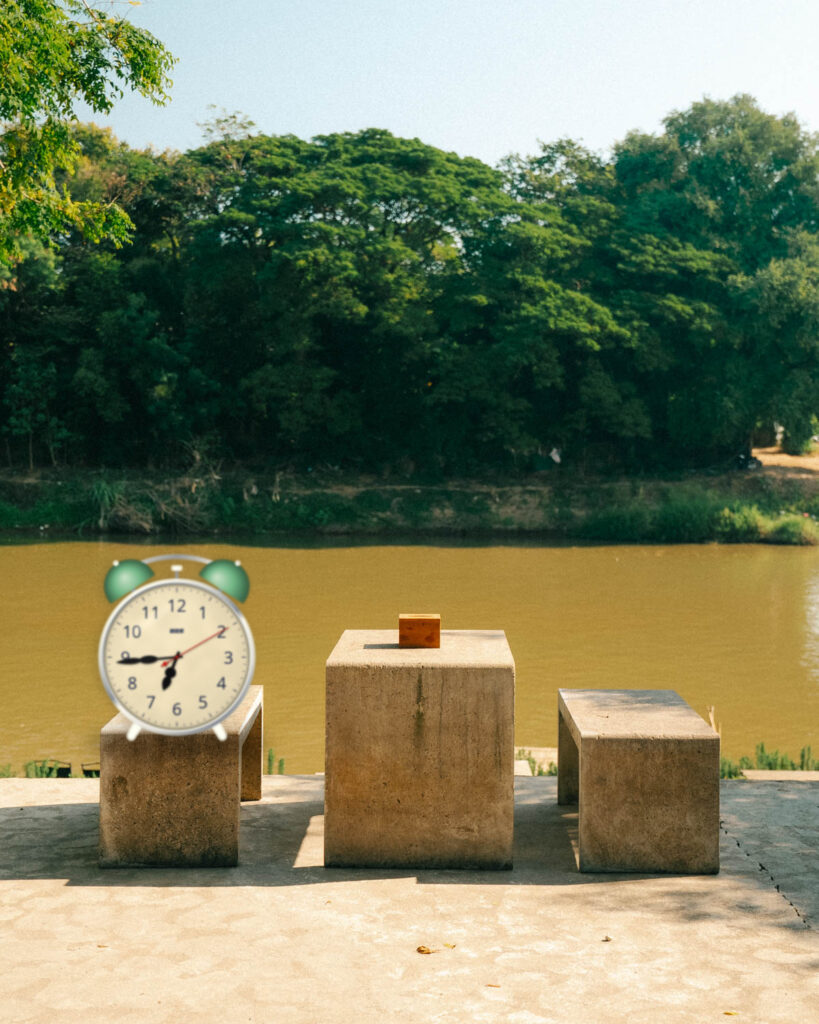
**6:44:10**
